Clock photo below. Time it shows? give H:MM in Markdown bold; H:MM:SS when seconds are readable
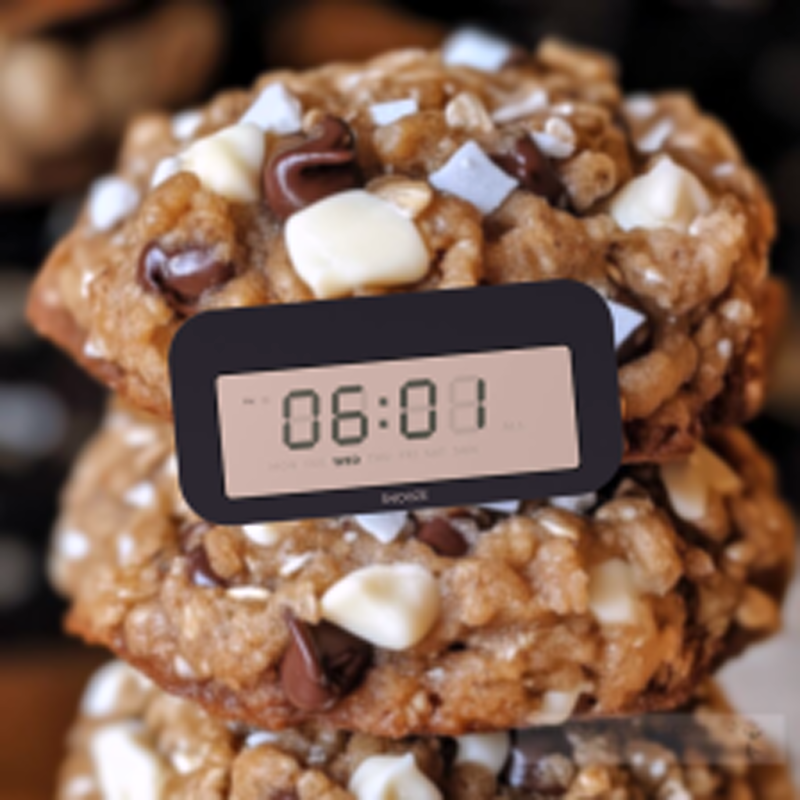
**6:01**
